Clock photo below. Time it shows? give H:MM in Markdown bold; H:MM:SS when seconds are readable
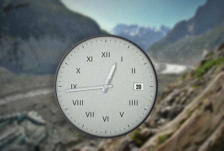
**12:44**
